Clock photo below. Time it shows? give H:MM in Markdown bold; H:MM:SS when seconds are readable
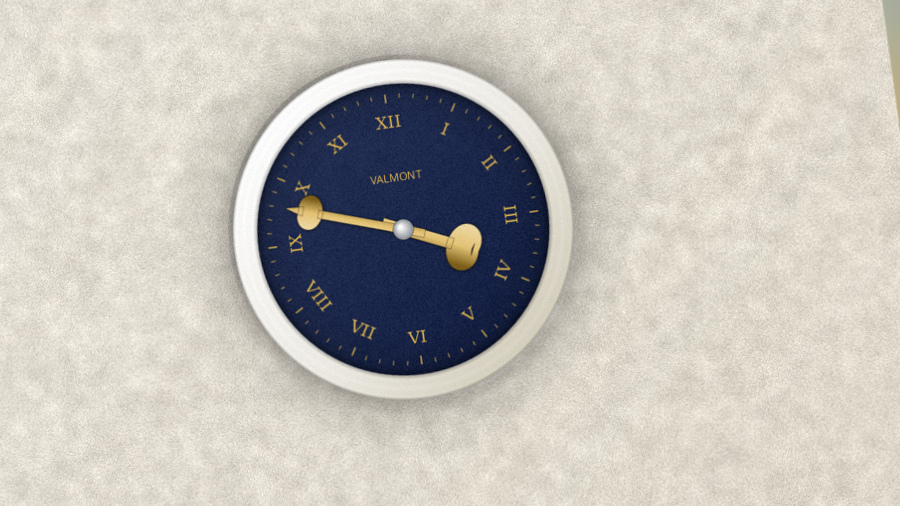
**3:48**
